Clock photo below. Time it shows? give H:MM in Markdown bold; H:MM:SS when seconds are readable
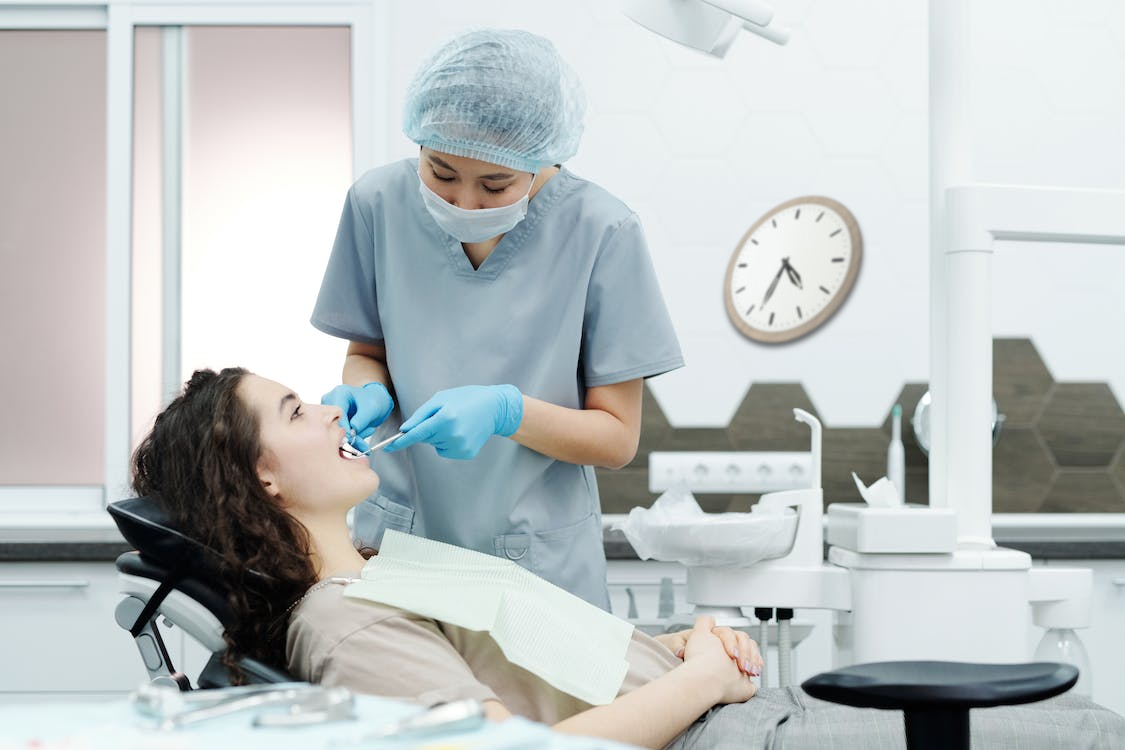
**4:33**
